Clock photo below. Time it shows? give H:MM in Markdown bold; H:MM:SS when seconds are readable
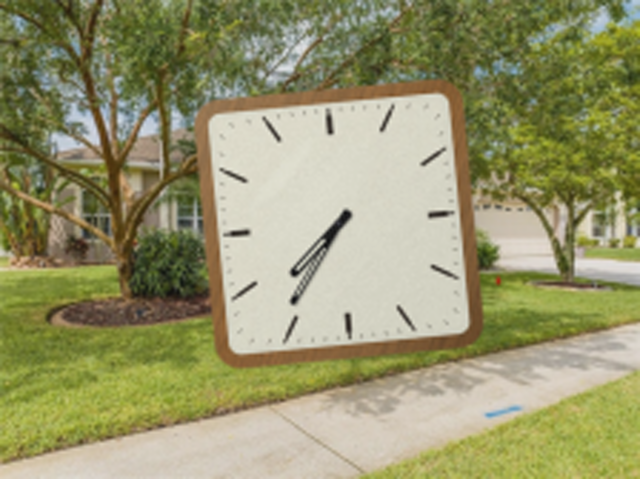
**7:36**
